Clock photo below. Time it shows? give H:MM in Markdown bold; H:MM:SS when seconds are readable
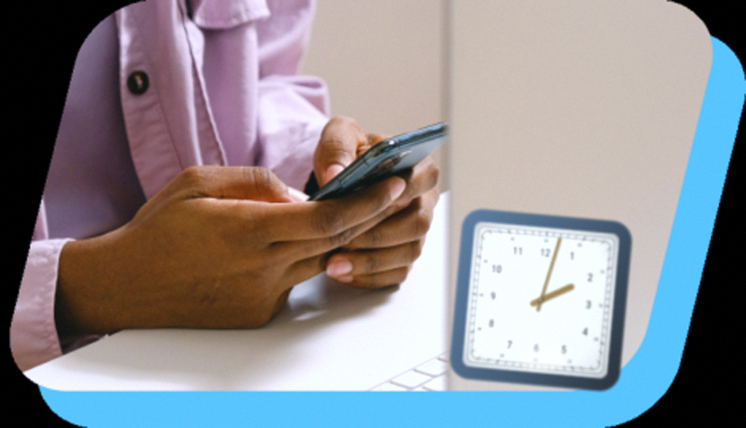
**2:02**
